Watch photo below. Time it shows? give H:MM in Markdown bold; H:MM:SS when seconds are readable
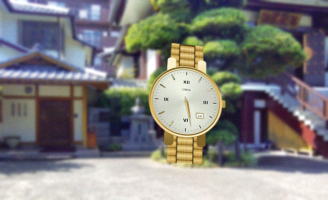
**5:28**
